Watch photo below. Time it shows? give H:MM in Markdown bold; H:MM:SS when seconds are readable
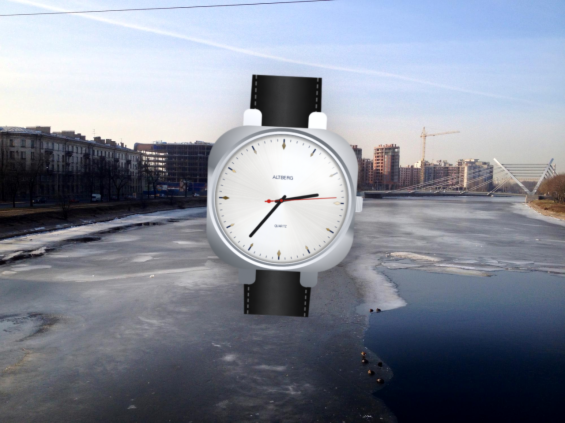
**2:36:14**
